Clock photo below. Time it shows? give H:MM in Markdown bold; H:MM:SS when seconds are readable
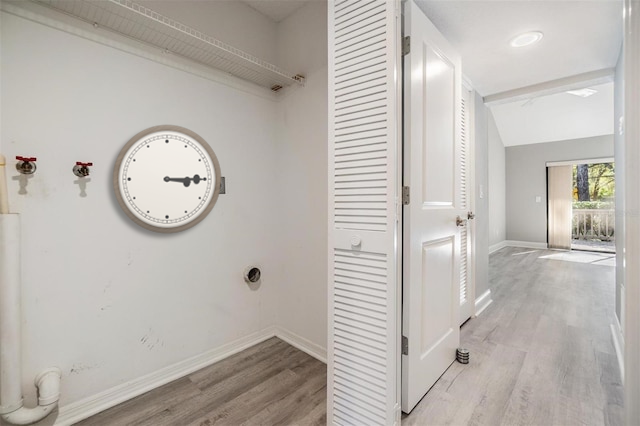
**3:15**
